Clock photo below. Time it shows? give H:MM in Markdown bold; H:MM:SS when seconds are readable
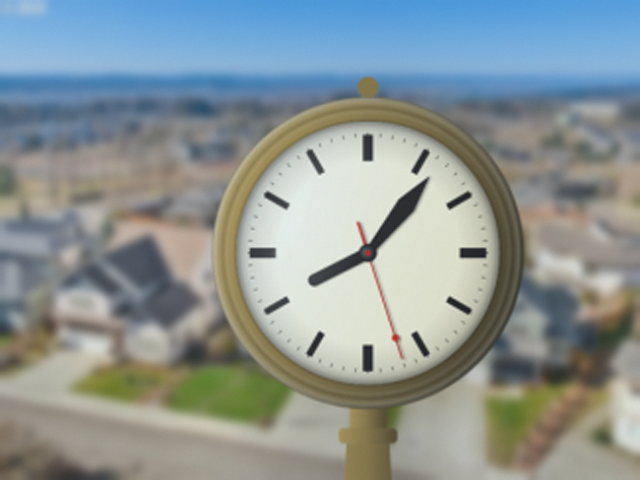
**8:06:27**
